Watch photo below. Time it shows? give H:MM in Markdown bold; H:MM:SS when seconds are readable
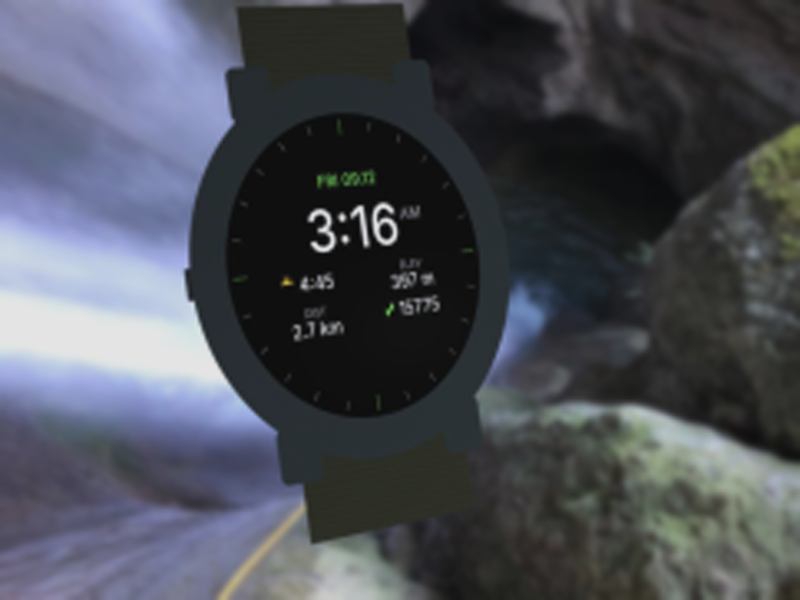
**3:16**
